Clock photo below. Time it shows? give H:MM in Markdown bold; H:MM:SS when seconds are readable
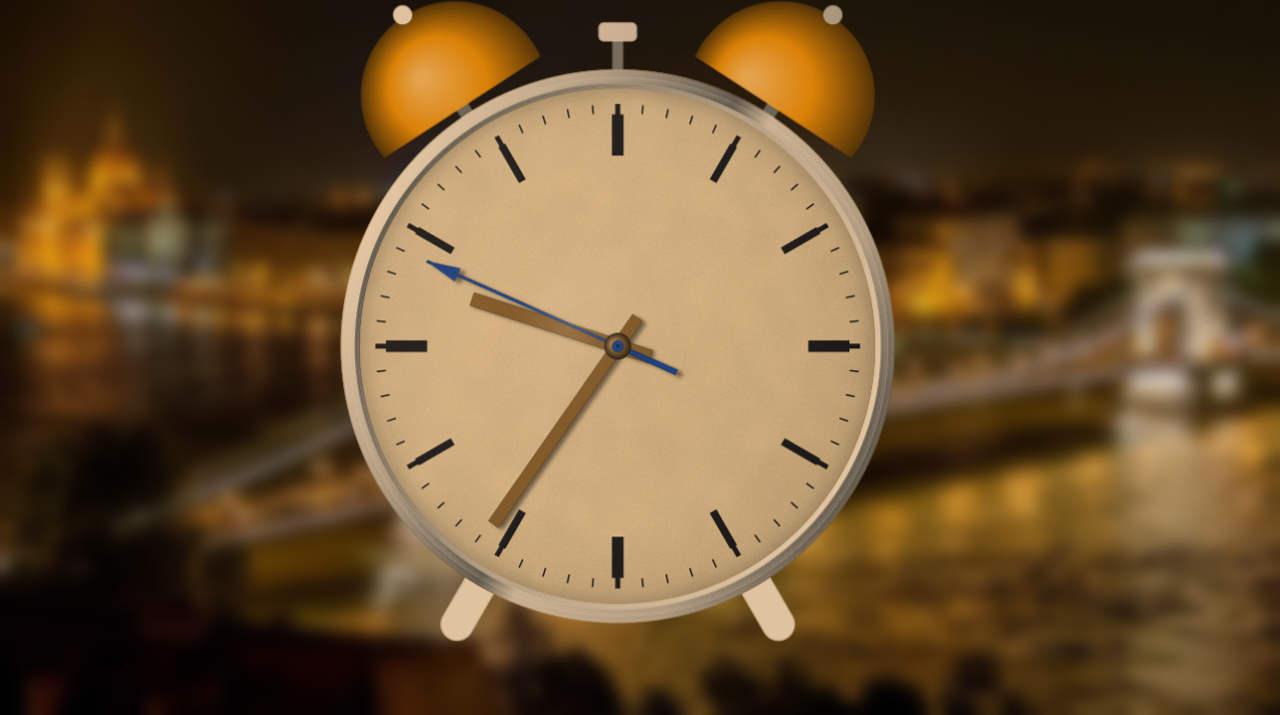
**9:35:49**
